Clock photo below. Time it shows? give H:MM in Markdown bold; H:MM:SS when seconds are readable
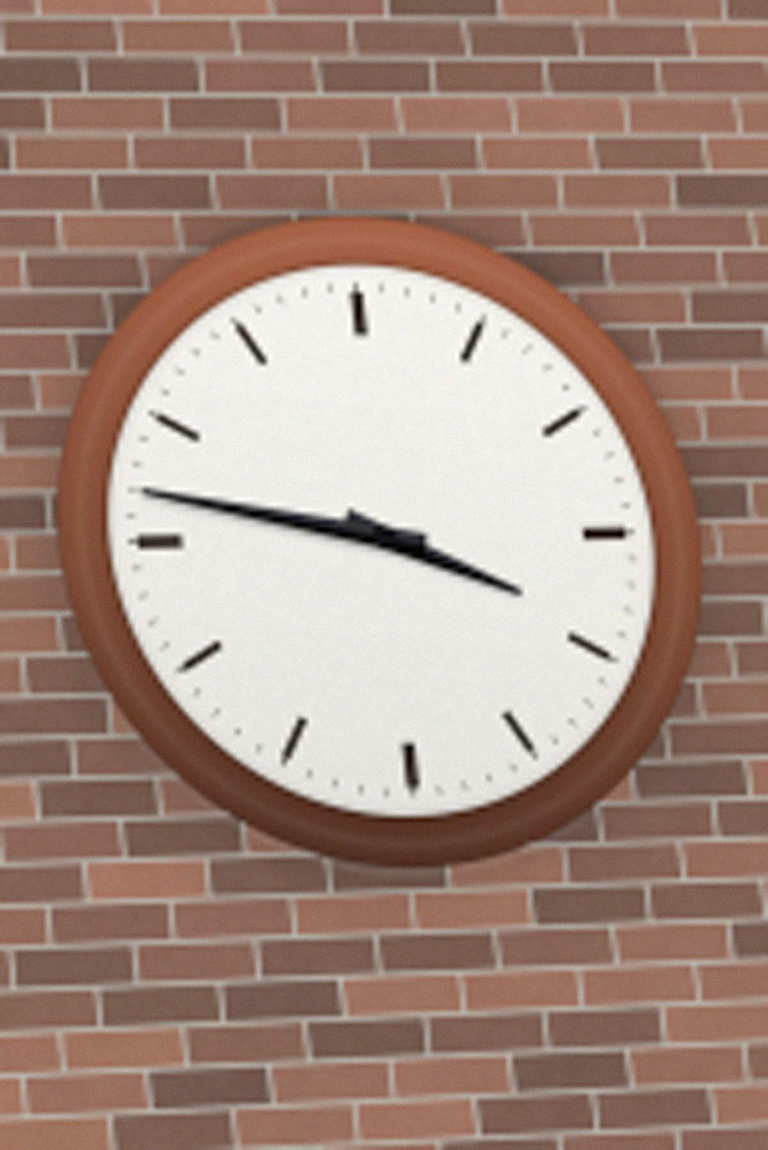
**3:47**
